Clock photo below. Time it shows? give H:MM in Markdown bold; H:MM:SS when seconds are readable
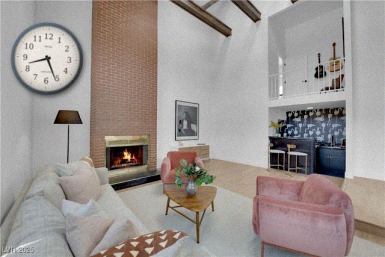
**8:26**
